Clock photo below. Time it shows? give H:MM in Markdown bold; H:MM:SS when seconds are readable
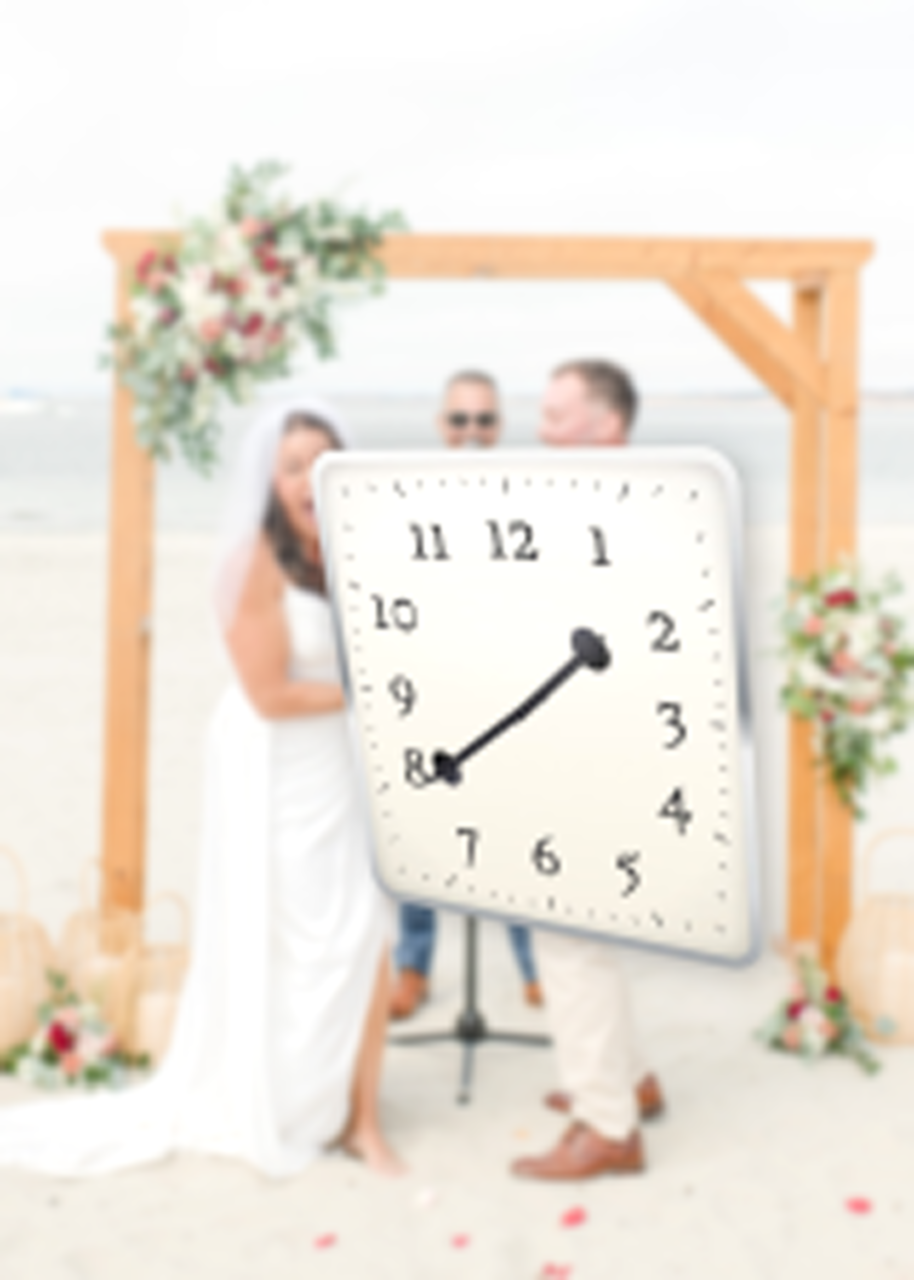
**1:39**
